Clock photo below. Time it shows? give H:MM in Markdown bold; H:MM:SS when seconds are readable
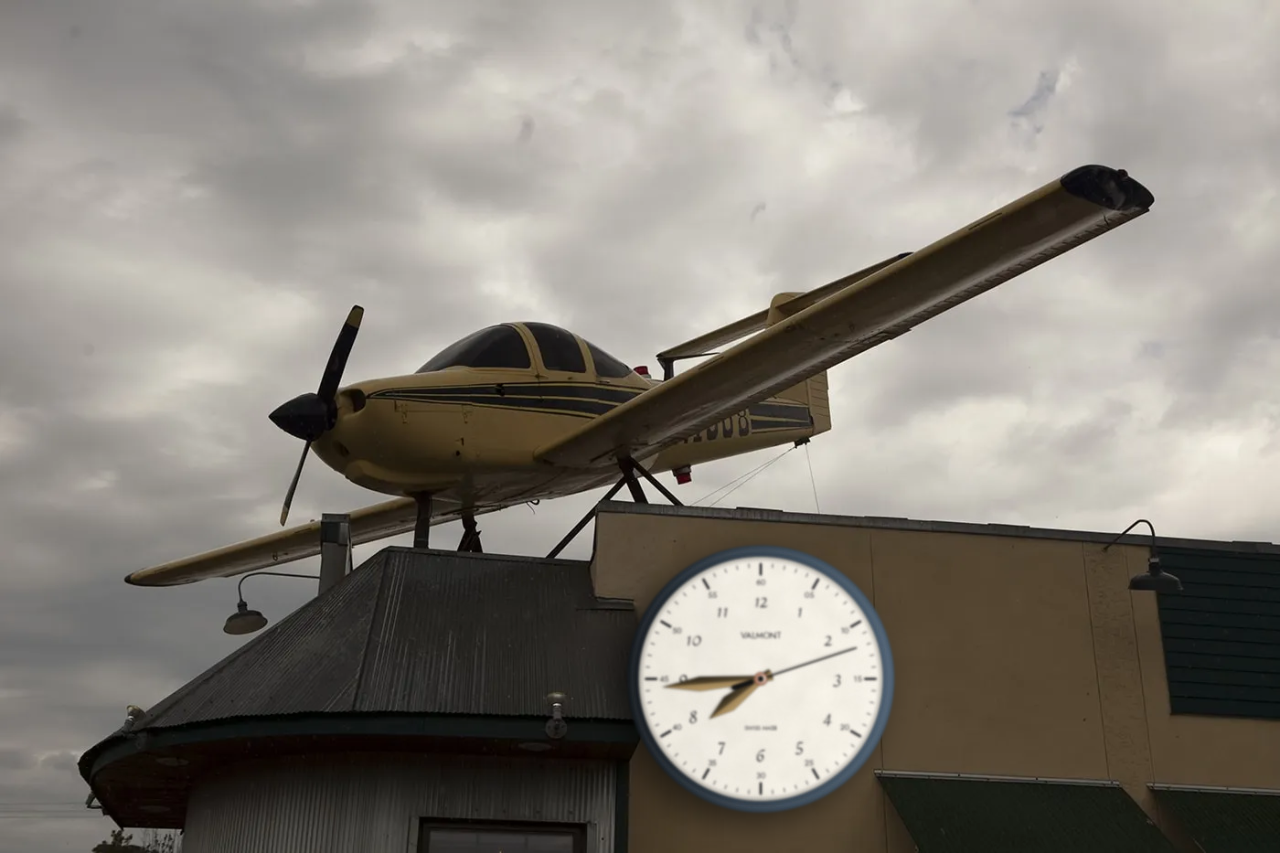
**7:44:12**
